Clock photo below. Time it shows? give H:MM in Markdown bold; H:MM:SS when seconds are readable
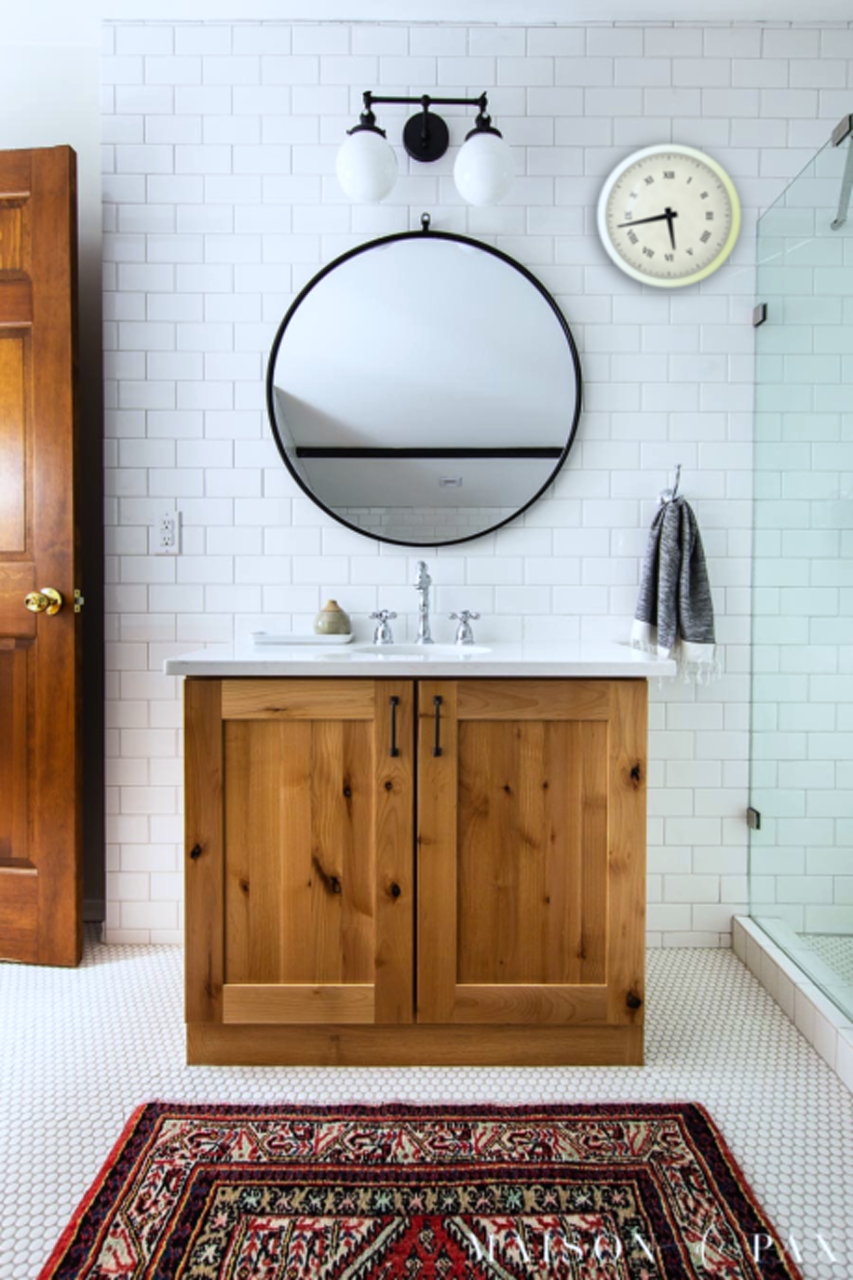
**5:43**
